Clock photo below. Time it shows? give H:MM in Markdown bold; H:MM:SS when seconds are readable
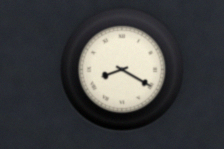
**8:20**
